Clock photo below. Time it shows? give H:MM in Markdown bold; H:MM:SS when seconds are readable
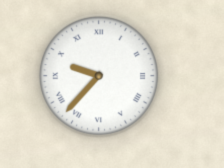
**9:37**
